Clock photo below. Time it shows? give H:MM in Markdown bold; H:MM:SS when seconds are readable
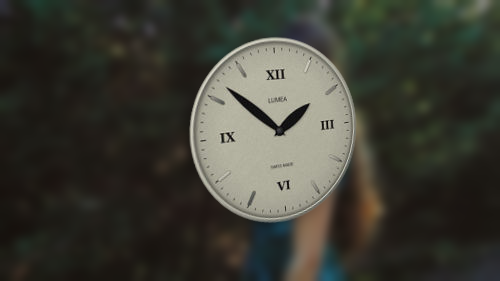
**1:52**
